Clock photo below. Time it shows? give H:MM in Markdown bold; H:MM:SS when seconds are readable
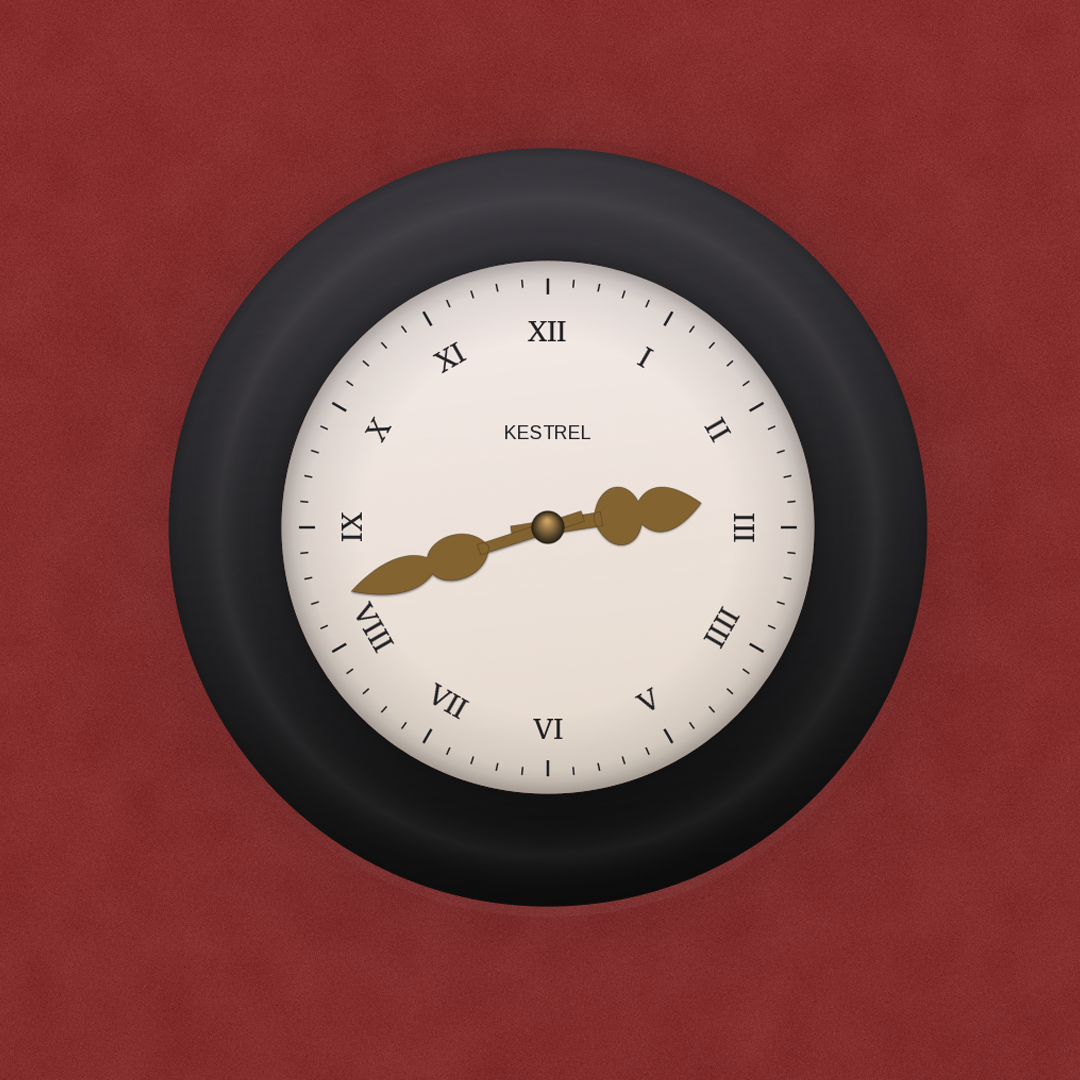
**2:42**
